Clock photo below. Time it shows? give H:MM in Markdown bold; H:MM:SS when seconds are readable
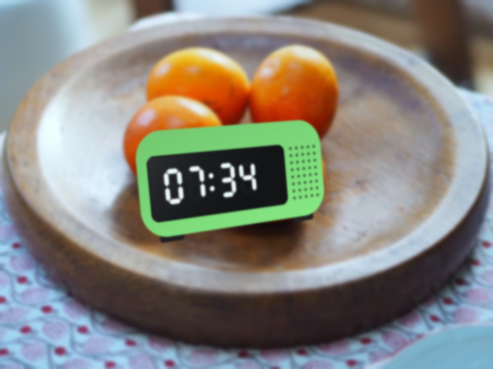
**7:34**
